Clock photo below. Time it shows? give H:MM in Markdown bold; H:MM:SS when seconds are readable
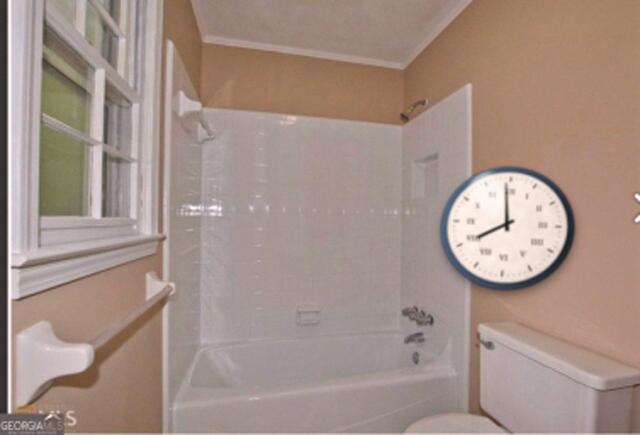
**7:59**
